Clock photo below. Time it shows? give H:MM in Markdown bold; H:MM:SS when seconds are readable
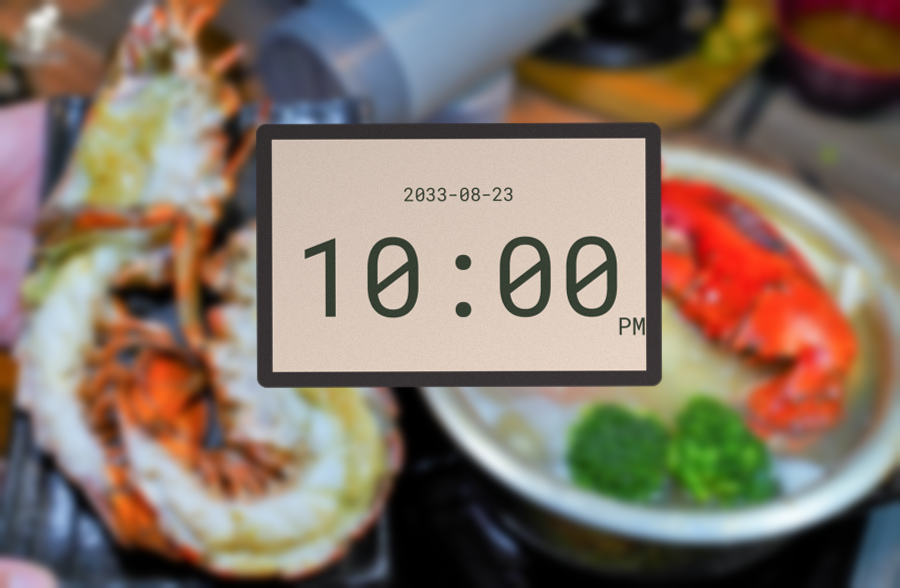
**10:00**
